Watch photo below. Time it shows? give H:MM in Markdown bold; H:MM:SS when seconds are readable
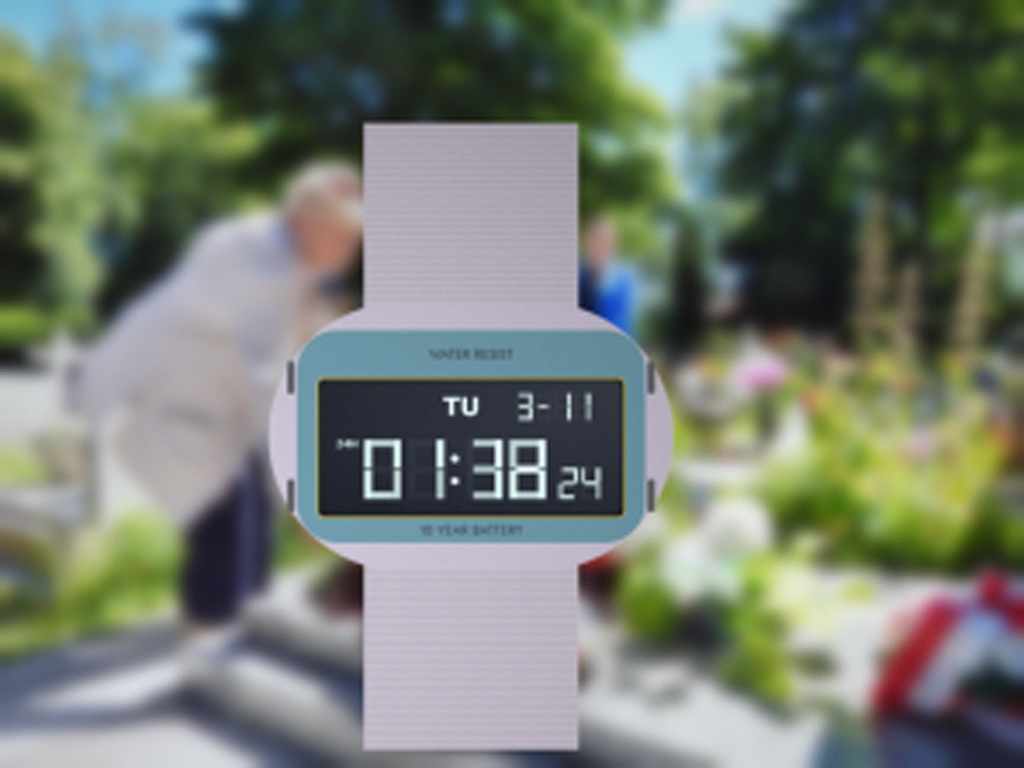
**1:38:24**
